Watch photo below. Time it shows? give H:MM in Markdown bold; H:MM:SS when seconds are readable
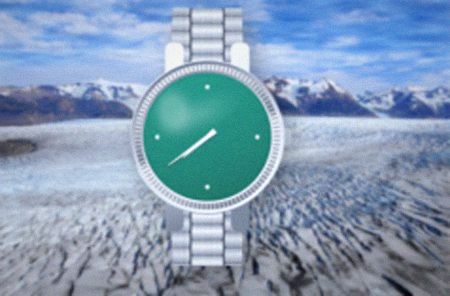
**7:39**
